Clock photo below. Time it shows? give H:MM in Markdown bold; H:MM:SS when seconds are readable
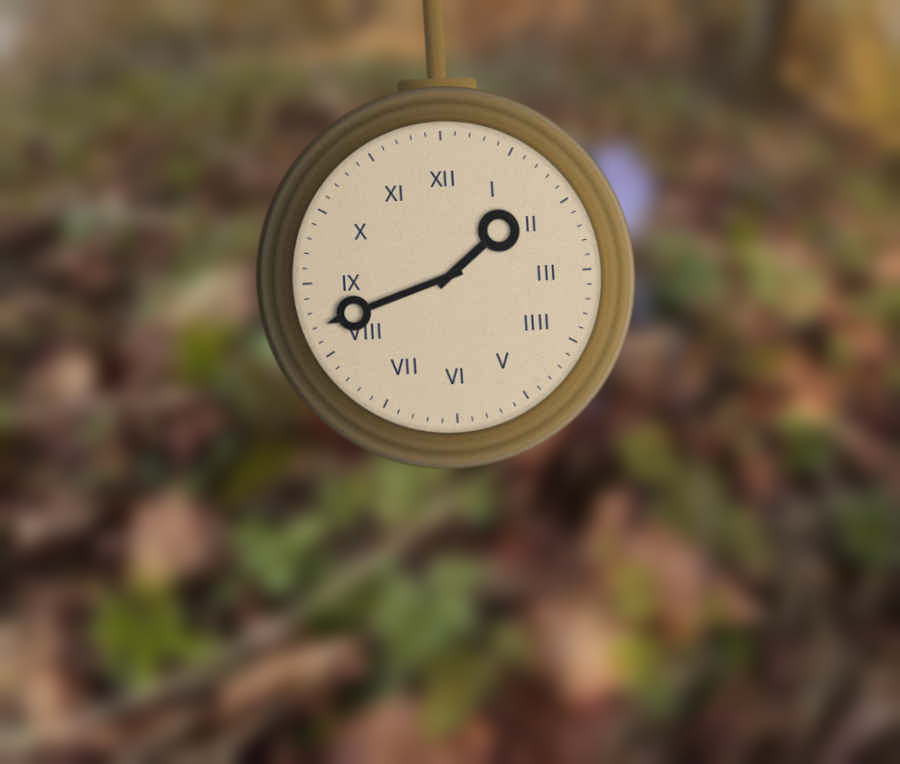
**1:42**
